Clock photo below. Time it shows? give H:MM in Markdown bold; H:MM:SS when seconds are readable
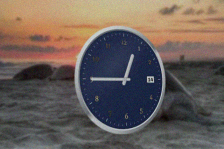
**12:45**
